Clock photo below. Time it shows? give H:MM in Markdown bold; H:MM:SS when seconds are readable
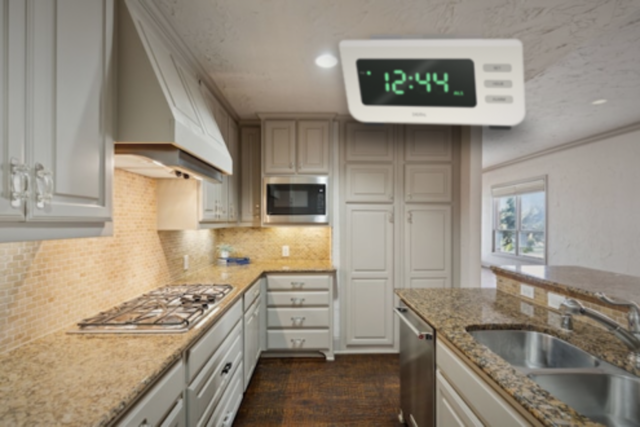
**12:44**
